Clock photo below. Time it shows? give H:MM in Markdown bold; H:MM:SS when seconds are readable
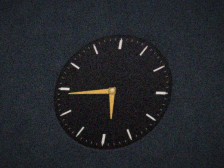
**5:44**
